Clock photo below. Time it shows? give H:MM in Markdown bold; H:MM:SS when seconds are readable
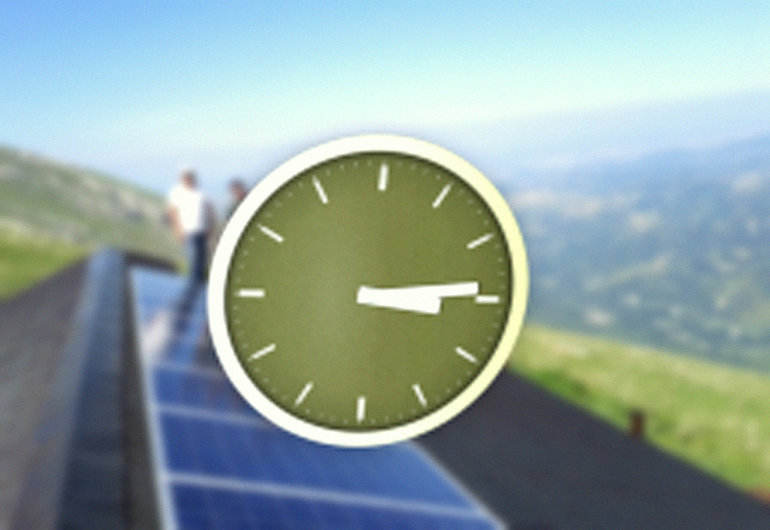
**3:14**
